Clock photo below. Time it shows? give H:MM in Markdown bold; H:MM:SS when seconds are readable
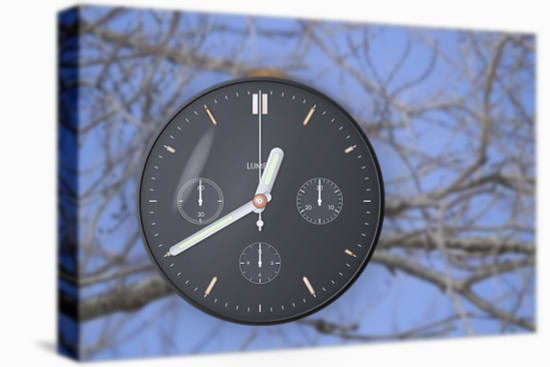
**12:40**
